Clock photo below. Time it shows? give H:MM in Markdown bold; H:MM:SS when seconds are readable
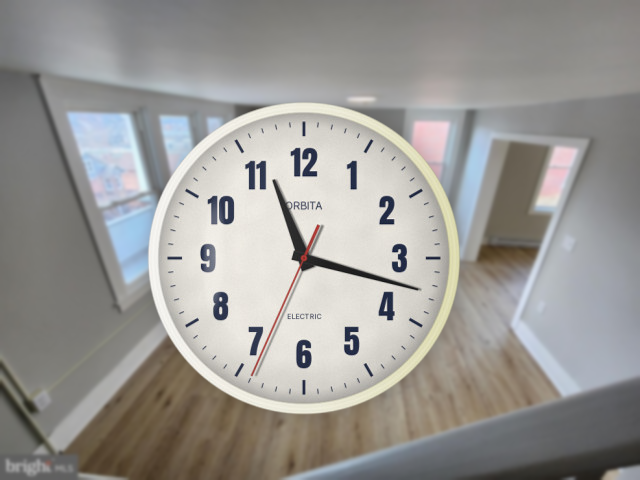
**11:17:34**
